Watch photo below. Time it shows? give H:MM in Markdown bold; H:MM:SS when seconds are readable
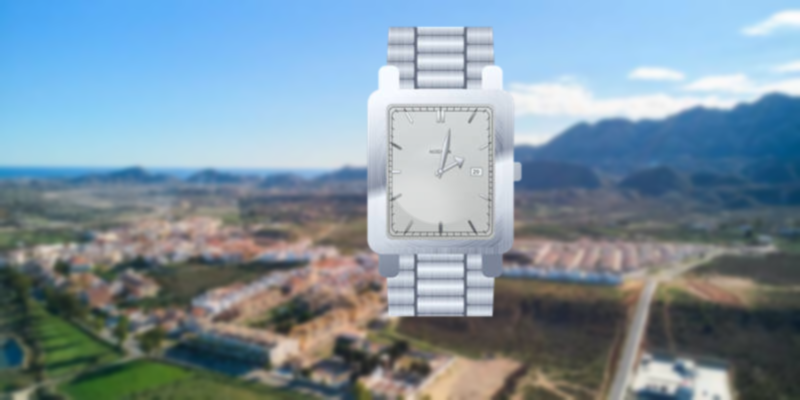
**2:02**
